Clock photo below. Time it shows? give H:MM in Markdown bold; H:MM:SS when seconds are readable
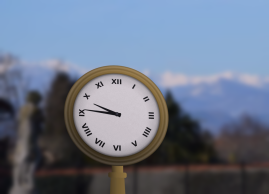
**9:46**
